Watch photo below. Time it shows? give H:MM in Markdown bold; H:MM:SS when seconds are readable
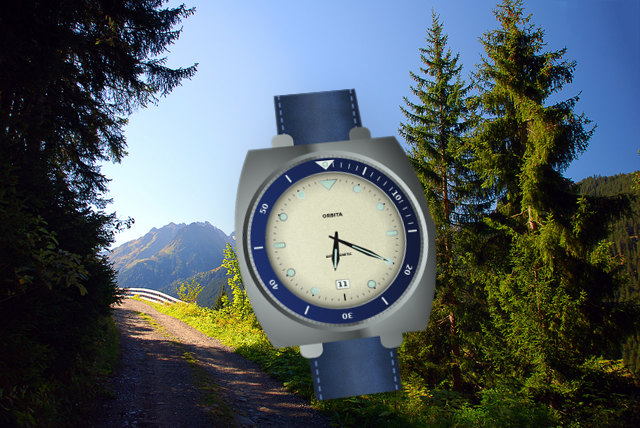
**6:20**
